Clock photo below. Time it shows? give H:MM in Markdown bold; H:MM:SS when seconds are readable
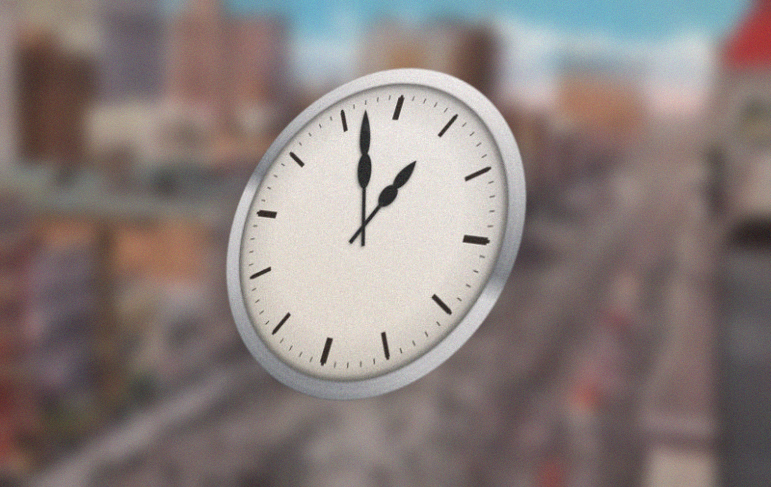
**12:57**
